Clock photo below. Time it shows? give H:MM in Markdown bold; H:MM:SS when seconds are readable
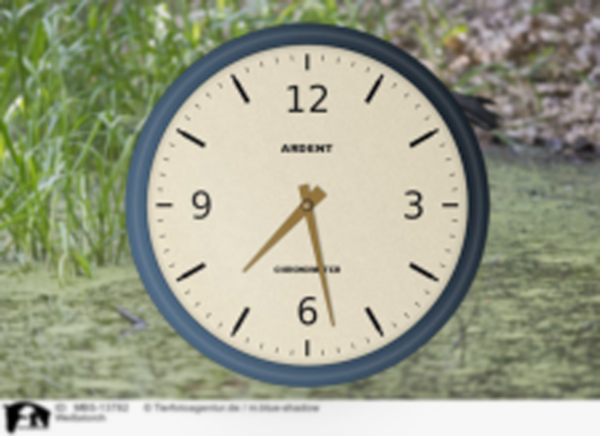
**7:28**
